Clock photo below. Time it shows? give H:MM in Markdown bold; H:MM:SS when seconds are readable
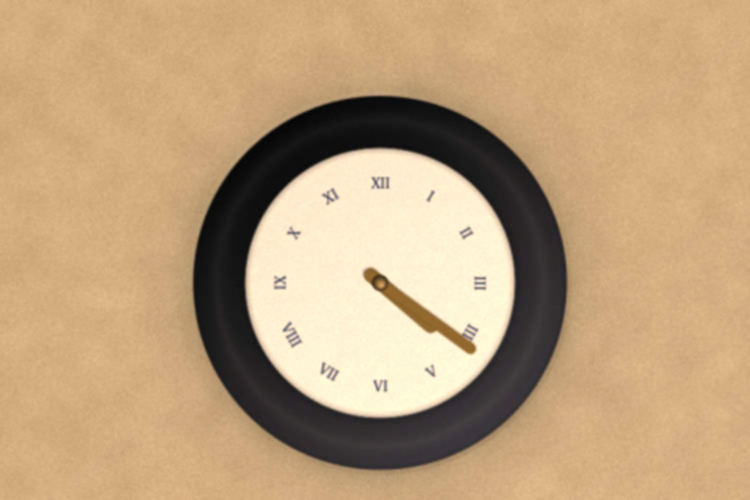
**4:21**
